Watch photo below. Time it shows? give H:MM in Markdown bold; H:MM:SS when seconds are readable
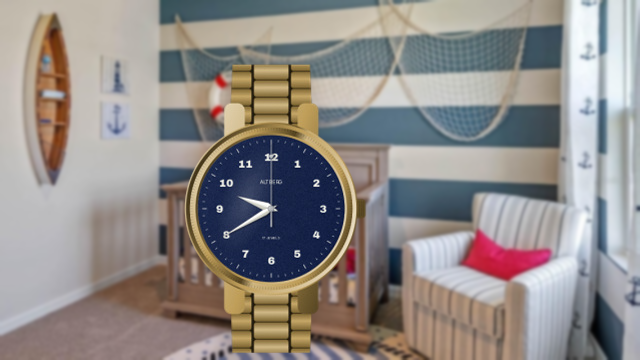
**9:40:00**
